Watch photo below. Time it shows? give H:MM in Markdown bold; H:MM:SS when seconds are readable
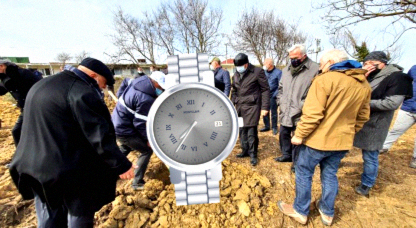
**7:36**
